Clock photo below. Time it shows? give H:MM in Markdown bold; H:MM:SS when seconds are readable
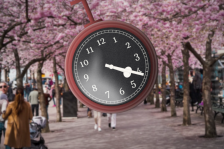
**4:21**
